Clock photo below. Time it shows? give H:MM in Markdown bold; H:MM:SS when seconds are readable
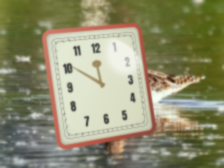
**11:51**
